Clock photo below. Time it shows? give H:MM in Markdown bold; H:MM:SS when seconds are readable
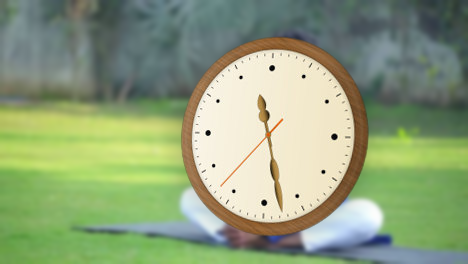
**11:27:37**
